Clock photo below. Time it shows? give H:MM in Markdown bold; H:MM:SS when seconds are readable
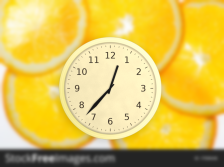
**12:37**
